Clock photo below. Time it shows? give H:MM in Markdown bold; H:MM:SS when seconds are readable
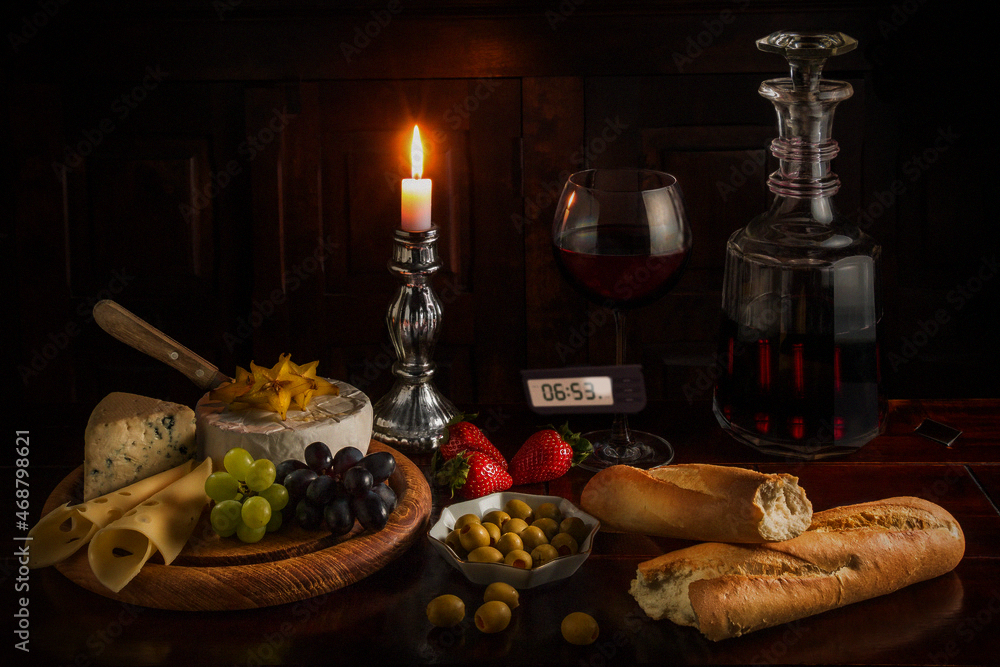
**6:53**
